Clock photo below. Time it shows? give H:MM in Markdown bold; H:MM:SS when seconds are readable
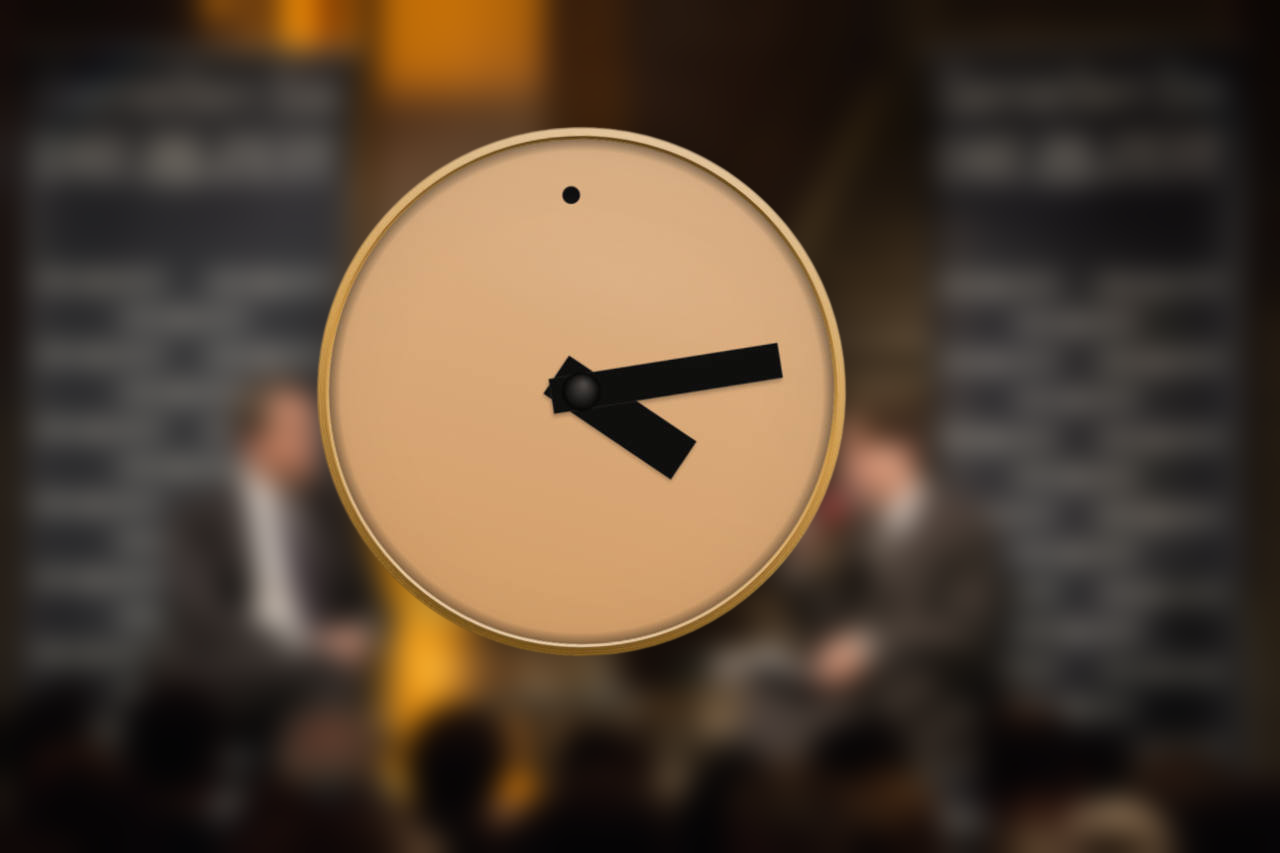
**4:14**
